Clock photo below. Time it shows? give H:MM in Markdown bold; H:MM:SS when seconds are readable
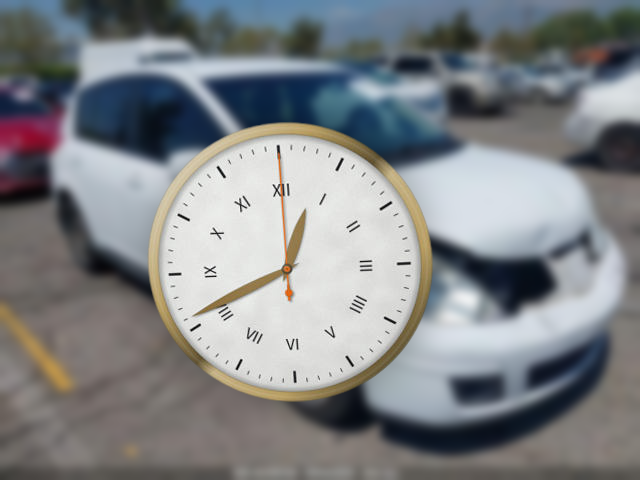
**12:41:00**
